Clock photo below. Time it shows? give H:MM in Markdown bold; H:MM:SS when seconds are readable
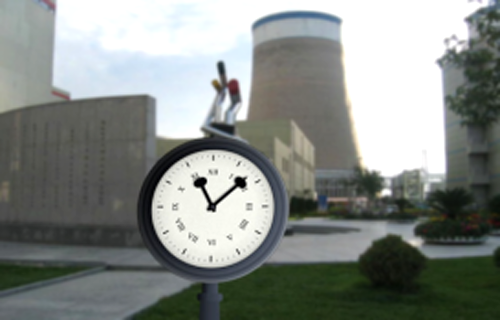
**11:08**
